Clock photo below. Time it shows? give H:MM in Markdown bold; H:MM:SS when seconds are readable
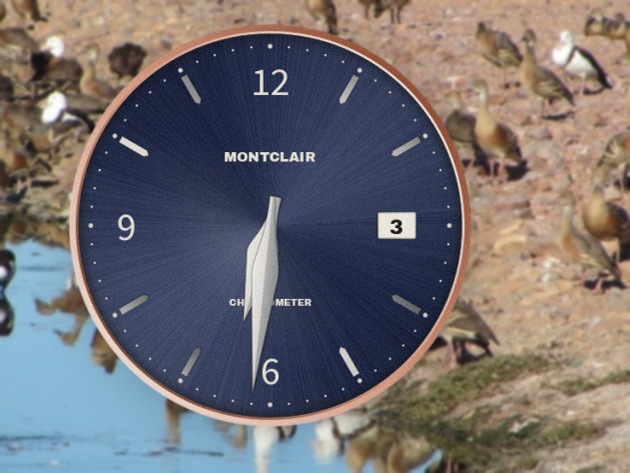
**6:31**
